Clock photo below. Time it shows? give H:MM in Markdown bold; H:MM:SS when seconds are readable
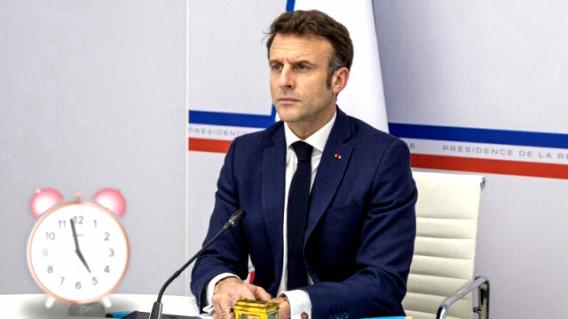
**4:58**
